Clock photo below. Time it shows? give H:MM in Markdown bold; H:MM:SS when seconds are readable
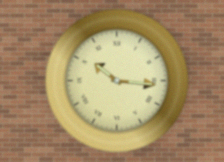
**10:16**
